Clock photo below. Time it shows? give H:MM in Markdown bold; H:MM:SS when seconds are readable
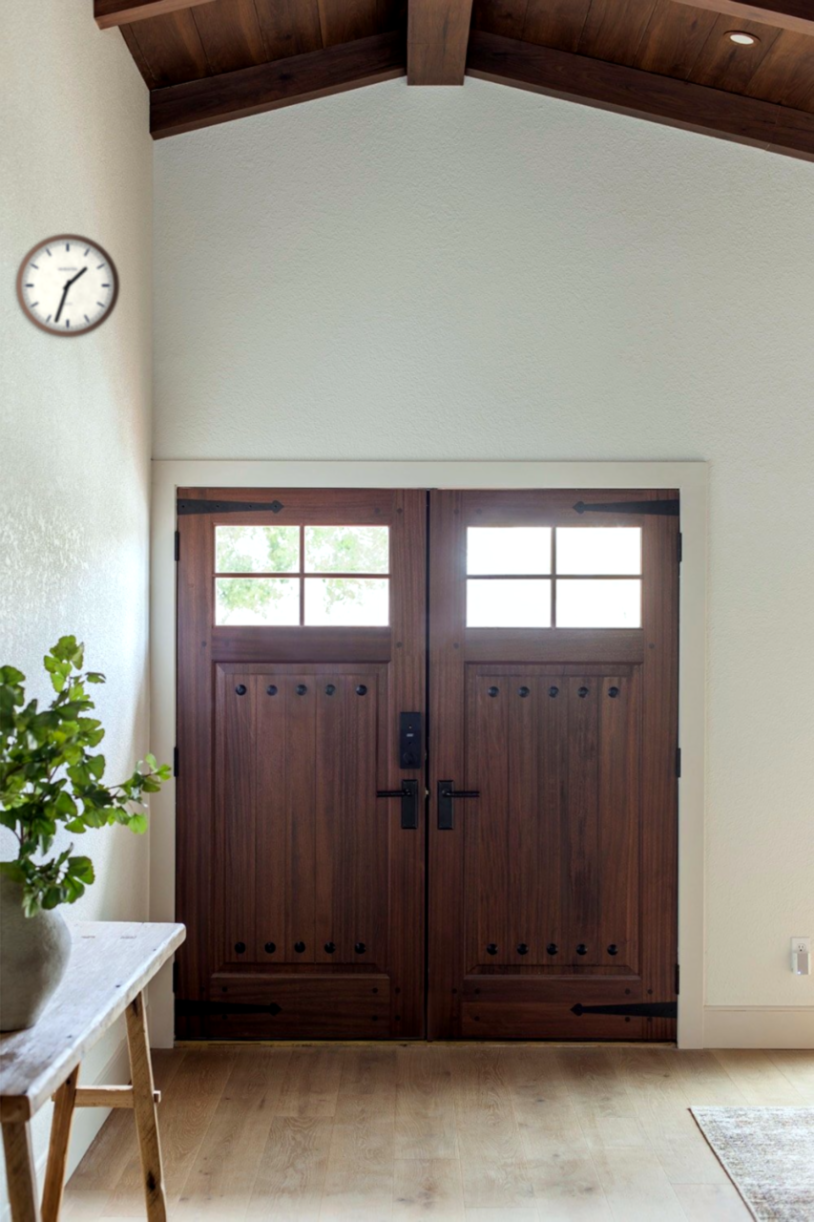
**1:33**
